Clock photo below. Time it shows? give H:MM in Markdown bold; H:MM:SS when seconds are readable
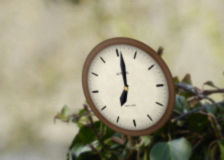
**7:01**
